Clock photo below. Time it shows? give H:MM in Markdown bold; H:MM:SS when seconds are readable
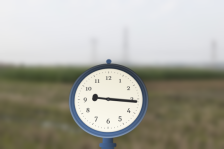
**9:16**
